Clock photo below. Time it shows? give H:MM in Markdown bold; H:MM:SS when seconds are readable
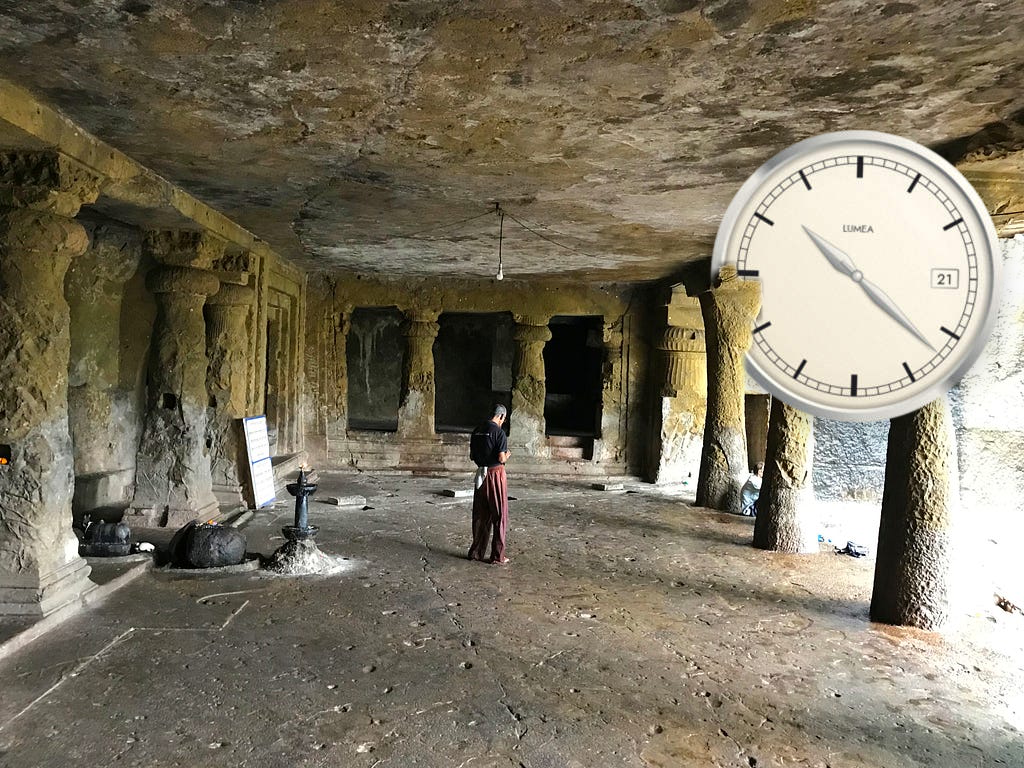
**10:22**
